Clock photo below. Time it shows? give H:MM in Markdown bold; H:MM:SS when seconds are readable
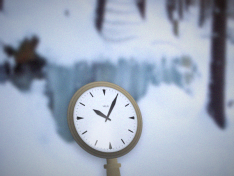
**10:05**
